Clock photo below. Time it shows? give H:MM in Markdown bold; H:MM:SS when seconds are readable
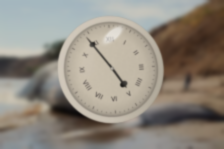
**4:54**
